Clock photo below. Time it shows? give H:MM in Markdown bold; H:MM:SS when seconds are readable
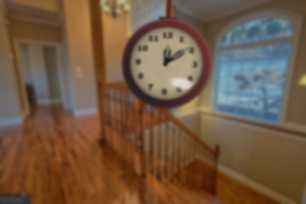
**12:09**
